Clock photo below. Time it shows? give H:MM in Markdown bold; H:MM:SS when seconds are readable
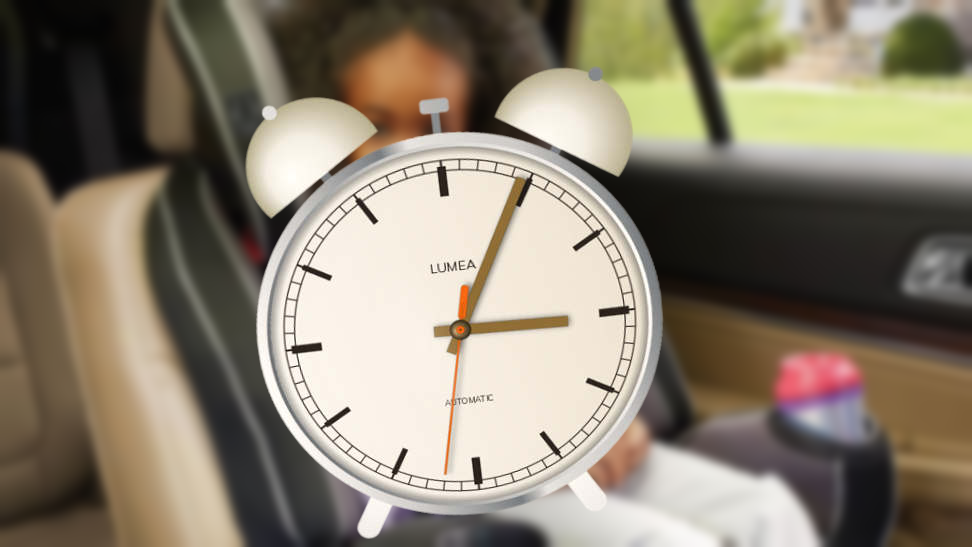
**3:04:32**
